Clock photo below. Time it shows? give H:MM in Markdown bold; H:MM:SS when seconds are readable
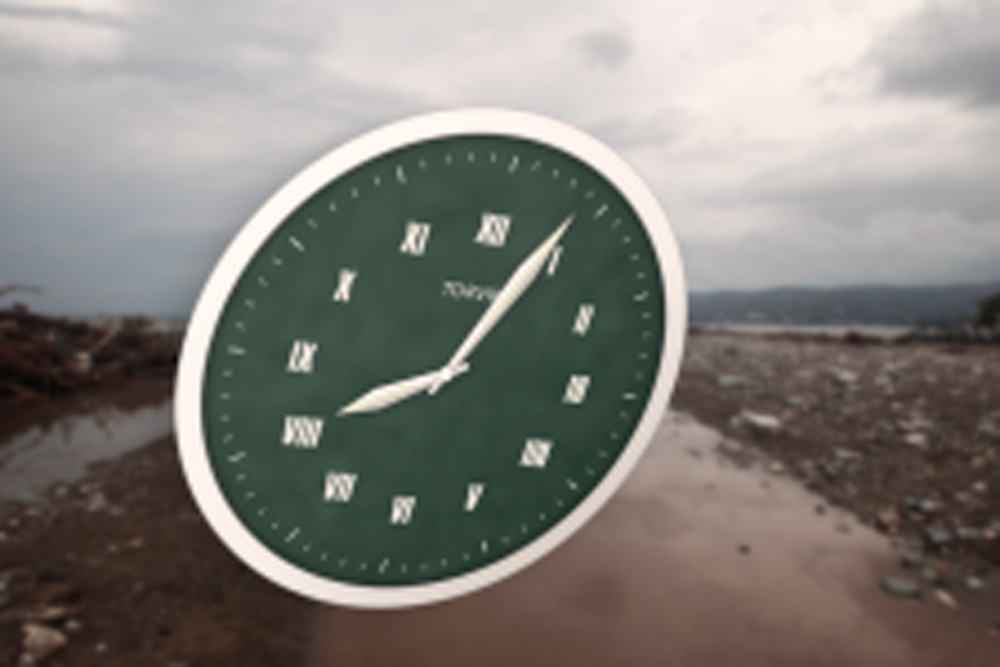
**8:04**
